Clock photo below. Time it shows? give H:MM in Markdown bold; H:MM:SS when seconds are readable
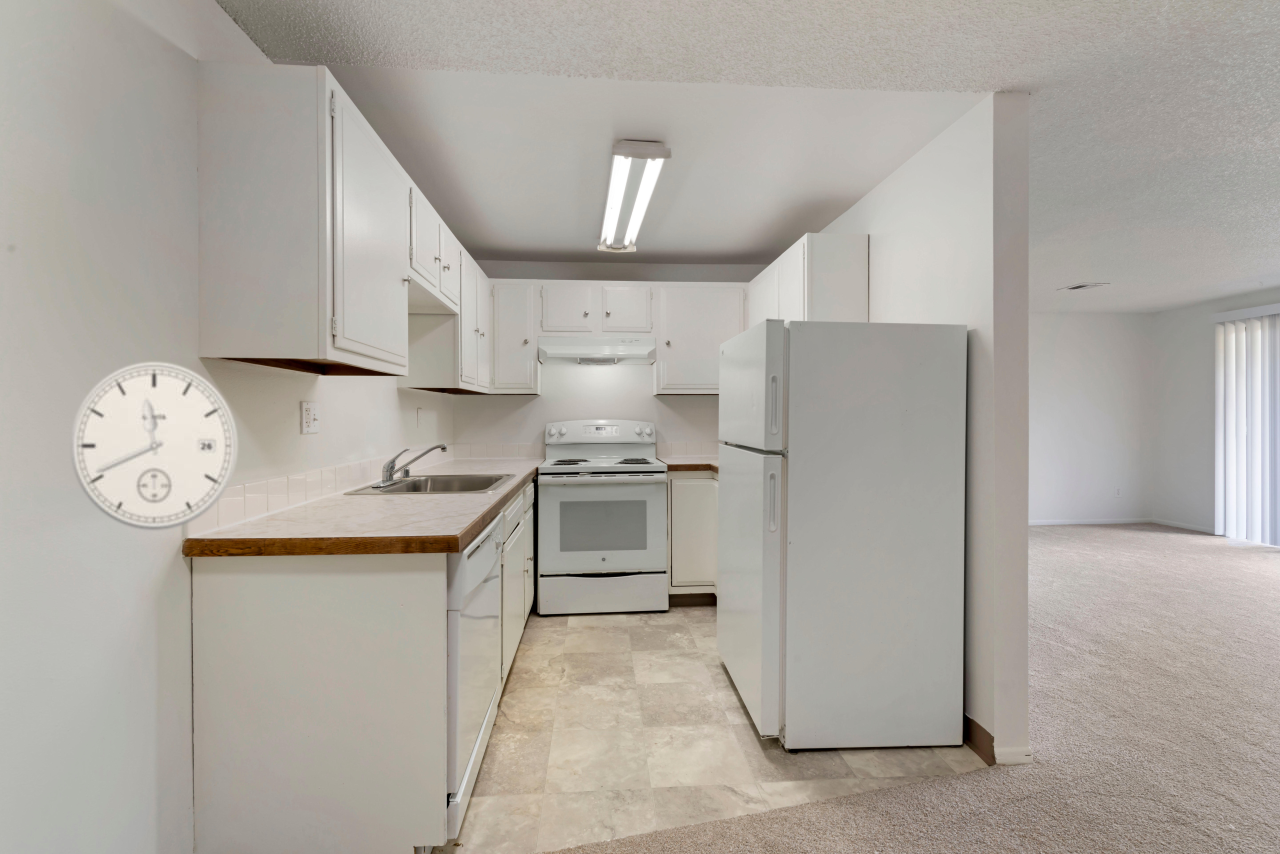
**11:41**
